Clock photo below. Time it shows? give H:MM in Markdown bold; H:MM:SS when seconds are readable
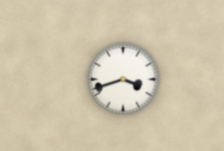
**3:42**
